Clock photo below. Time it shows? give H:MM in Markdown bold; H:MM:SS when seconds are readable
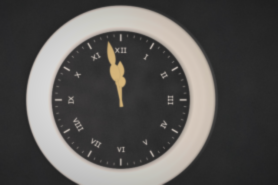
**11:58**
